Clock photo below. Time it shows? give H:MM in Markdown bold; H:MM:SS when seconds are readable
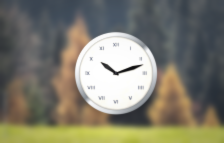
**10:12**
